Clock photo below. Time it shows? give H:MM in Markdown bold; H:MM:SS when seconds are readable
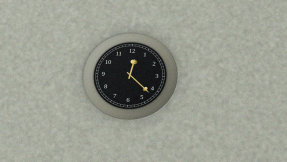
**12:22**
